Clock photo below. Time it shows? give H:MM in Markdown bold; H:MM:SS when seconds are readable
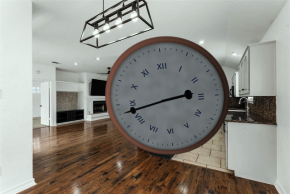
**2:43**
